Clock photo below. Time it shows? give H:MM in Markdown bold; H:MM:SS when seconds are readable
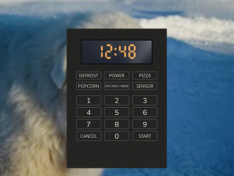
**12:48**
